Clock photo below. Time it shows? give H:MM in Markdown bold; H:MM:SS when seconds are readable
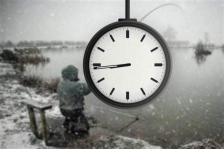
**8:44**
